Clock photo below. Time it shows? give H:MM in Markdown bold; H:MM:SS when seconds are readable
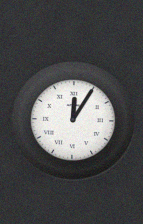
**12:05**
